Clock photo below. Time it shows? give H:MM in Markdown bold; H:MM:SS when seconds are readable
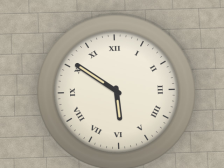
**5:51**
